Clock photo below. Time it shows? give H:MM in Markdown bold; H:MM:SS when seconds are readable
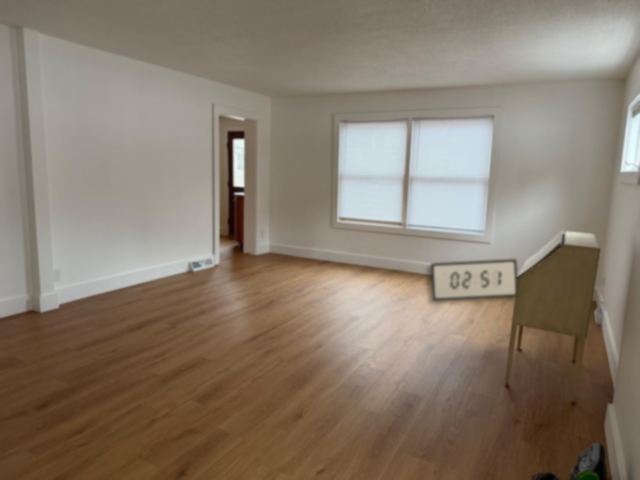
**2:51**
